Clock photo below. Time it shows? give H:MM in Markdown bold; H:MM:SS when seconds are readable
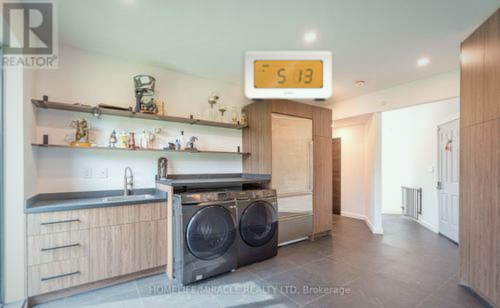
**5:13**
